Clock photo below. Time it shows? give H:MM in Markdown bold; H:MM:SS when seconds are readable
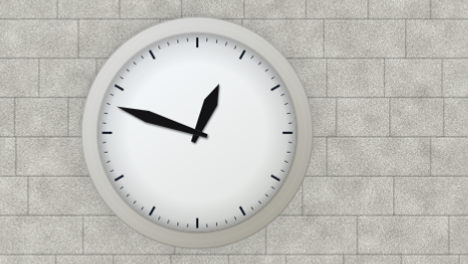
**12:48**
